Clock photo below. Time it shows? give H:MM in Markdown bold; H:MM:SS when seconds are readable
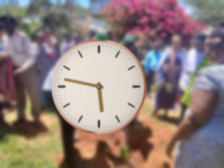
**5:47**
